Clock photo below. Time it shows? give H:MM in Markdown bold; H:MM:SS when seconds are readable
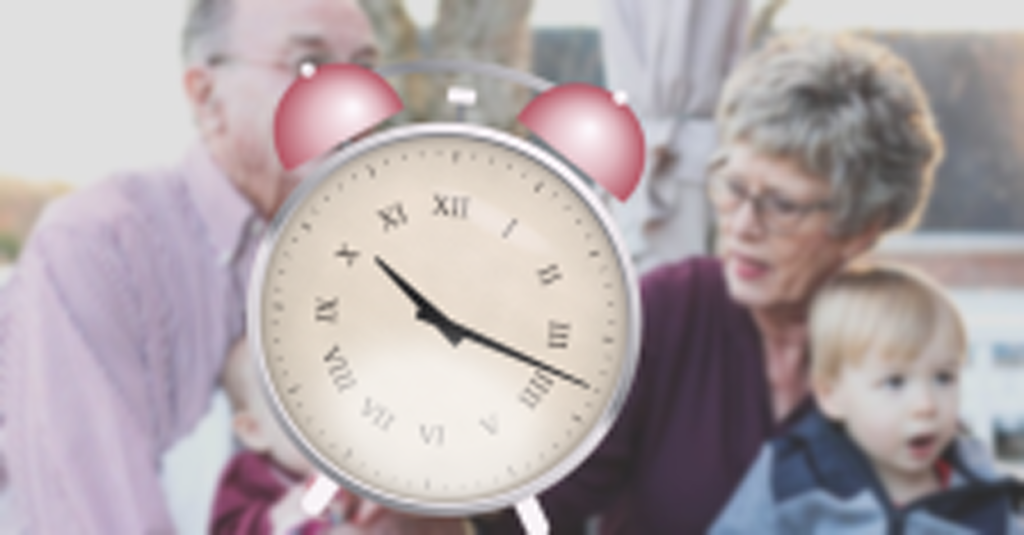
**10:18**
